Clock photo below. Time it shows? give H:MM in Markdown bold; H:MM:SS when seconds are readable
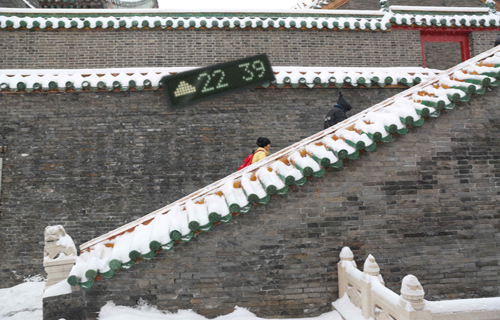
**22:39**
